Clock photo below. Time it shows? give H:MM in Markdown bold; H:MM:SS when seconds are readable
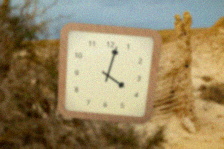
**4:02**
